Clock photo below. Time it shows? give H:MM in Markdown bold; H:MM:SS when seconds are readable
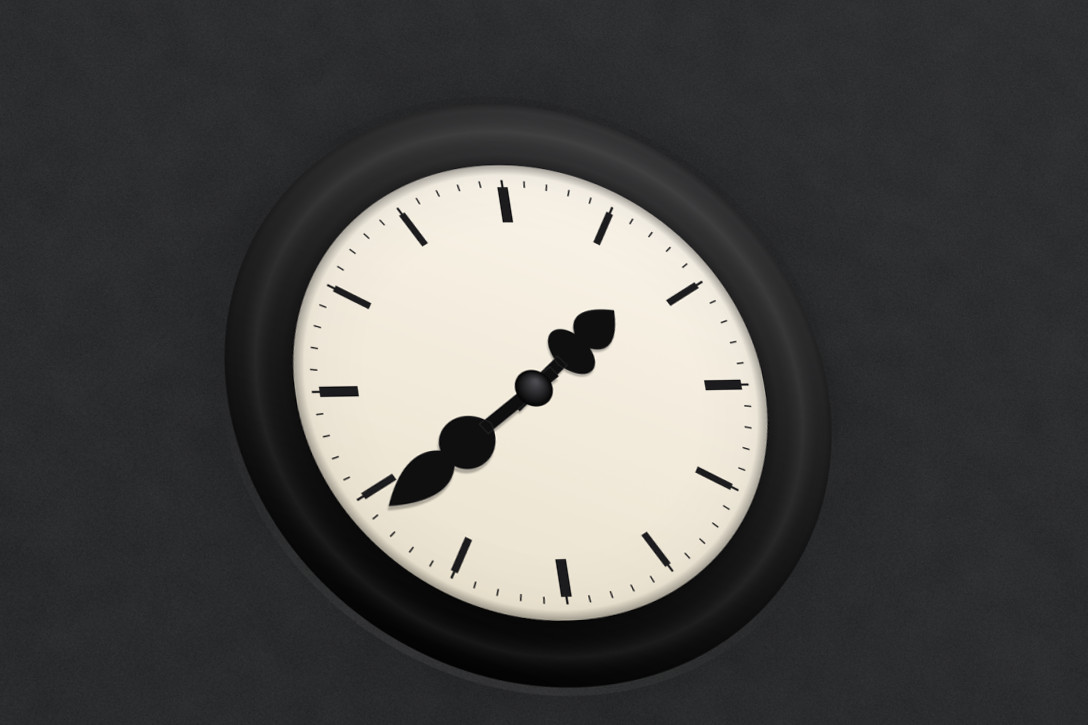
**1:39**
